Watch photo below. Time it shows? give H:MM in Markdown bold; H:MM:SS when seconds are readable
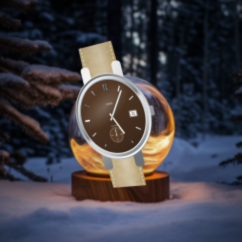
**5:06**
